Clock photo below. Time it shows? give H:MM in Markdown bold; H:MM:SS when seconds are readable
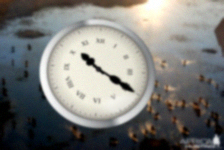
**10:20**
